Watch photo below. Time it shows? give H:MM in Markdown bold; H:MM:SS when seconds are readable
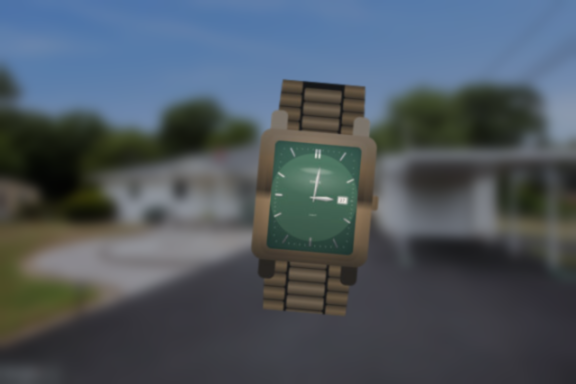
**3:01**
